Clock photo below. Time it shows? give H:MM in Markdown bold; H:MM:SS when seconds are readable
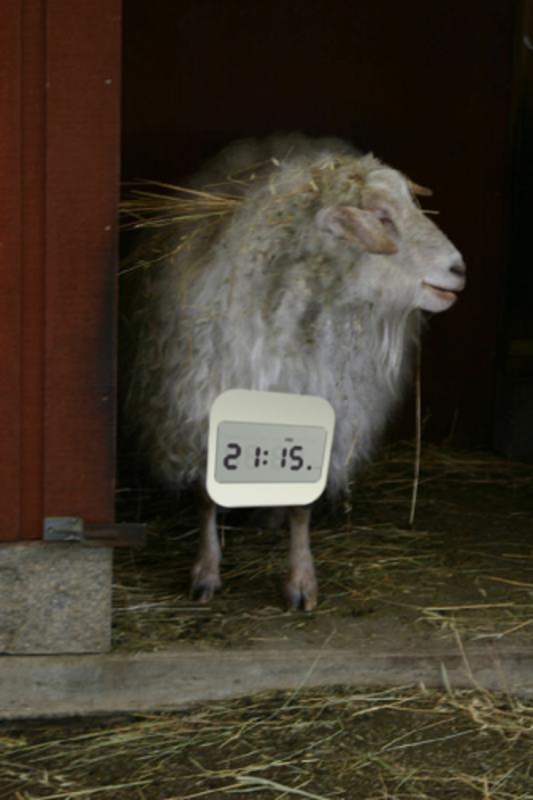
**21:15**
